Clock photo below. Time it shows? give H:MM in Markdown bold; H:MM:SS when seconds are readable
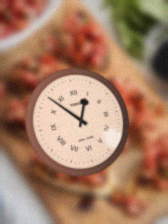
**12:53**
